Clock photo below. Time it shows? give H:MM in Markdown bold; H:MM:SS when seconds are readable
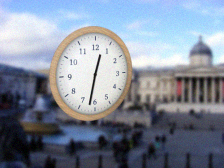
**12:32**
